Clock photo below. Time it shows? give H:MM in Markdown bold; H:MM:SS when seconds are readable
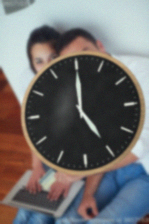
**5:00**
